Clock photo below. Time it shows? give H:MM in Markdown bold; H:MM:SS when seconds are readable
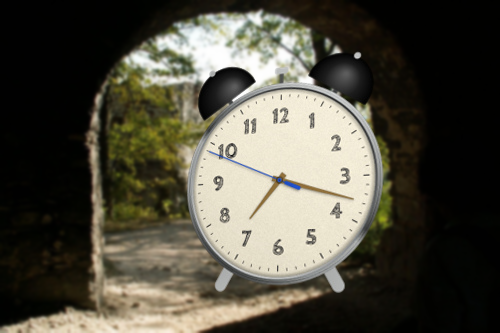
**7:17:49**
